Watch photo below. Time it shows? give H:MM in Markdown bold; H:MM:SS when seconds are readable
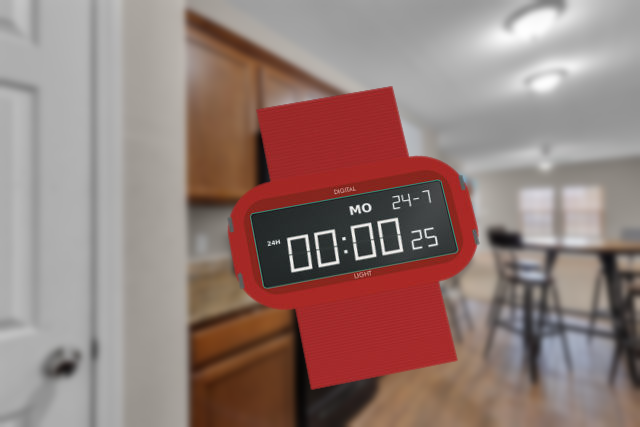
**0:00:25**
